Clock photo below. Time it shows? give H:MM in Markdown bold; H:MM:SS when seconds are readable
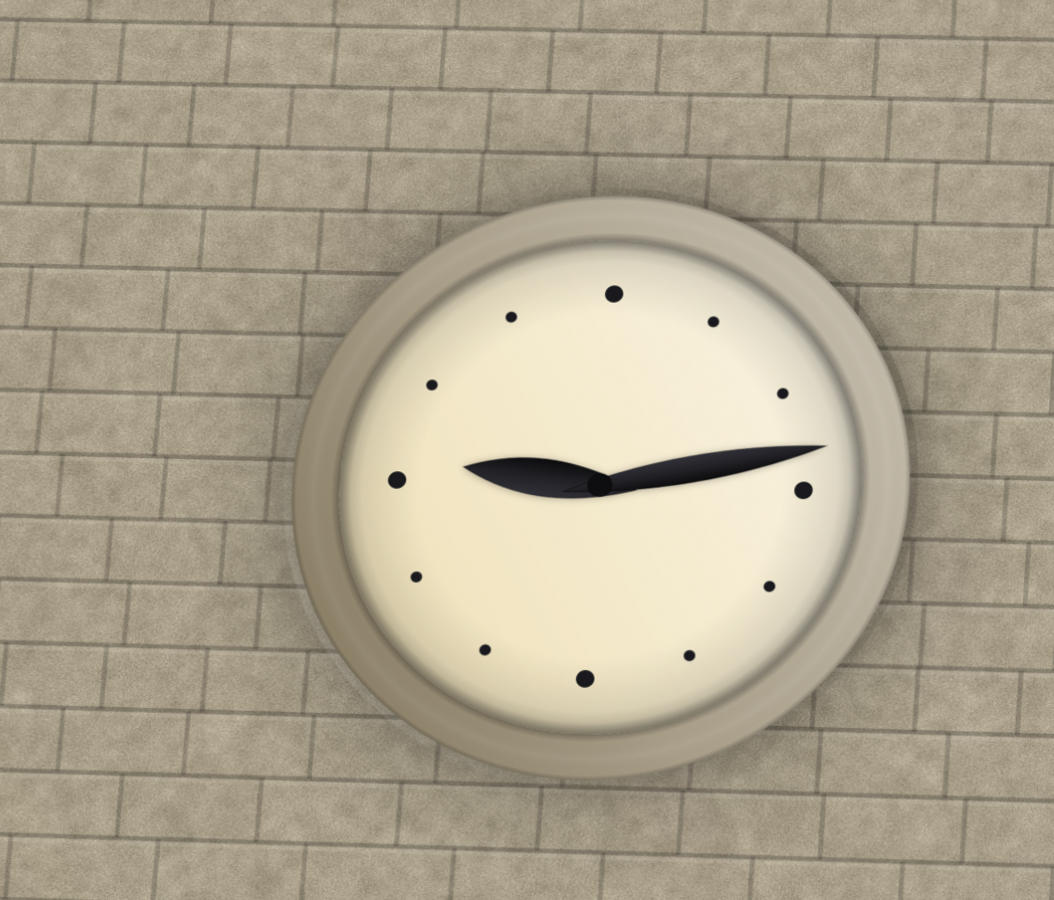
**9:13**
